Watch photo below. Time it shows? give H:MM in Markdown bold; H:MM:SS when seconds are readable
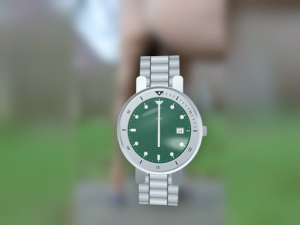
**6:00**
